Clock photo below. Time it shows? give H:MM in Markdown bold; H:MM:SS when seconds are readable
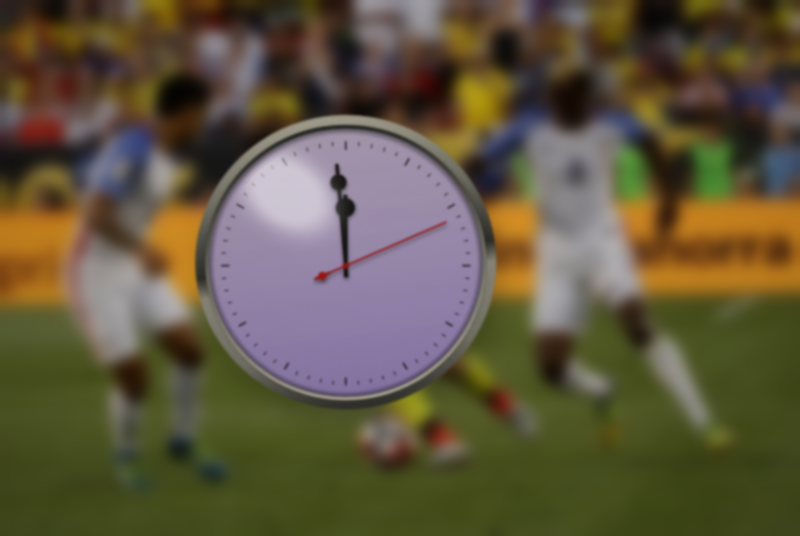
**11:59:11**
